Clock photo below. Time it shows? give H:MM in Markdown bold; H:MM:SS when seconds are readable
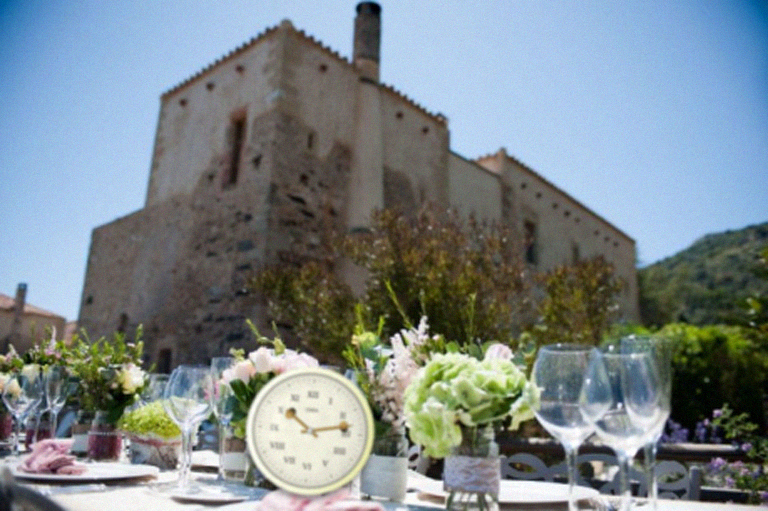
**10:13**
